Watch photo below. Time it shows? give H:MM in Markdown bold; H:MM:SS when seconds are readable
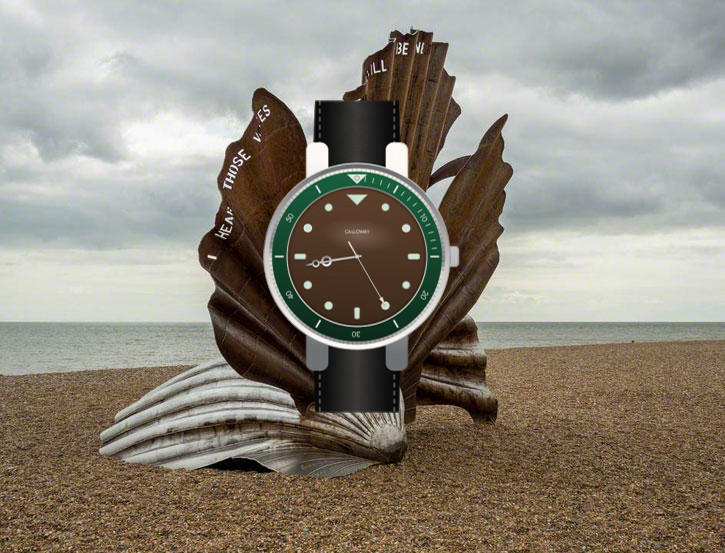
**8:43:25**
